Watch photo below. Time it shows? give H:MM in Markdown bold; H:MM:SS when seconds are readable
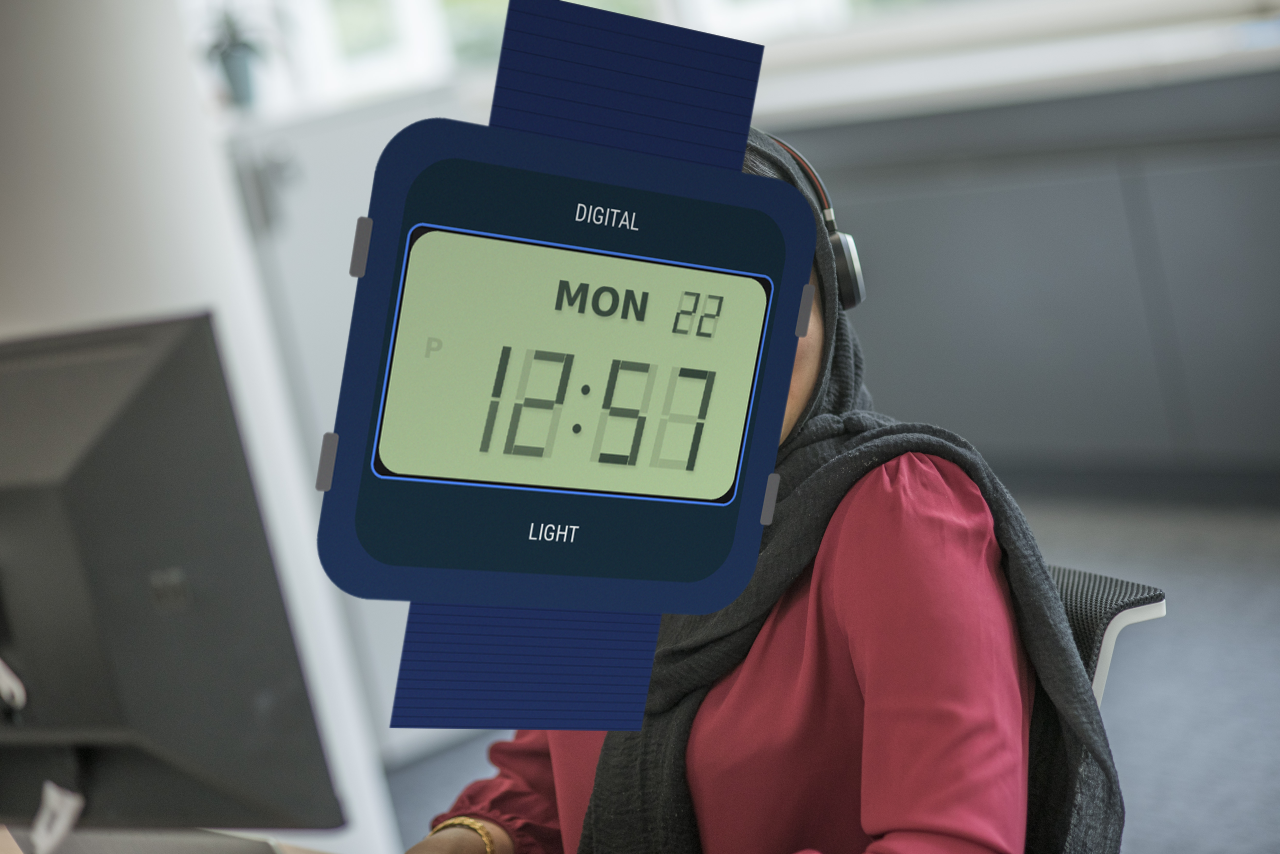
**12:57**
